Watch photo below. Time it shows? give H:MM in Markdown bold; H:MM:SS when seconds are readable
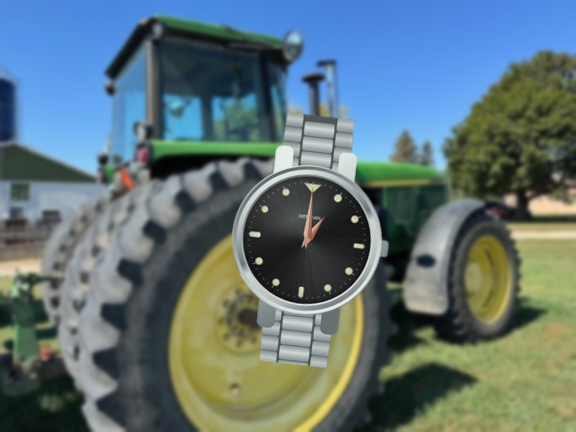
**1:00**
